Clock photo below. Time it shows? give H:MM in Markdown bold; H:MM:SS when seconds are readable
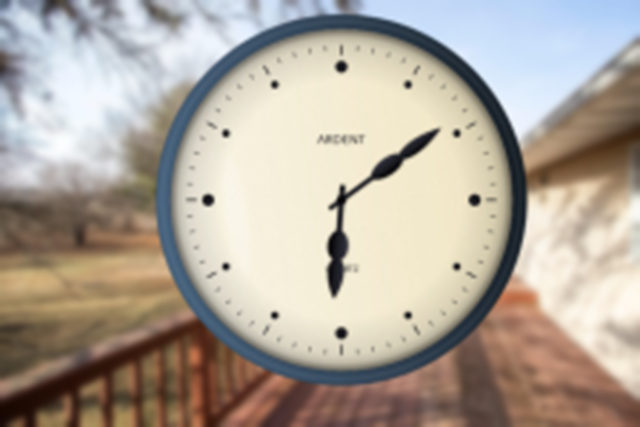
**6:09**
